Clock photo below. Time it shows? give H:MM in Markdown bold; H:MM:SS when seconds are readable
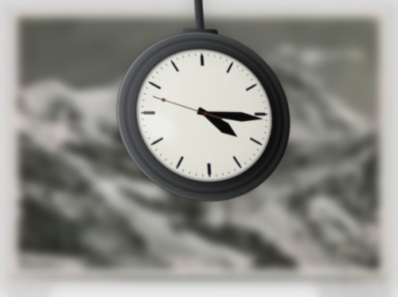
**4:15:48**
